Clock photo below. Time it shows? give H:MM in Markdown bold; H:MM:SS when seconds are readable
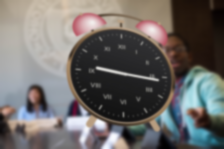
**9:16**
